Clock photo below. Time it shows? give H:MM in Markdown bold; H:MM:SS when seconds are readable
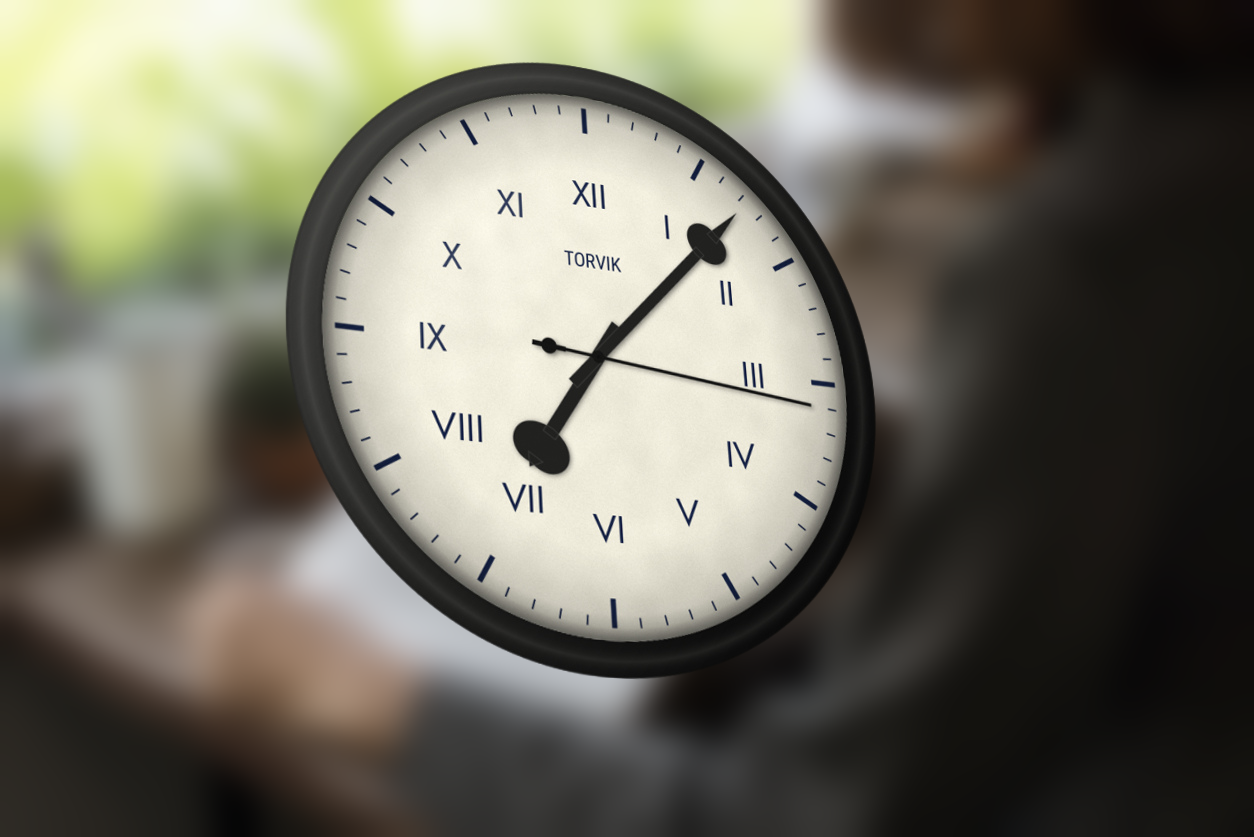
**7:07:16**
